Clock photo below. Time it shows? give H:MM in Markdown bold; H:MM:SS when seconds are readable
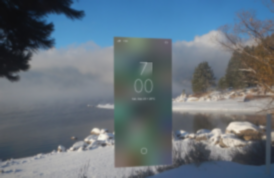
**7:00**
